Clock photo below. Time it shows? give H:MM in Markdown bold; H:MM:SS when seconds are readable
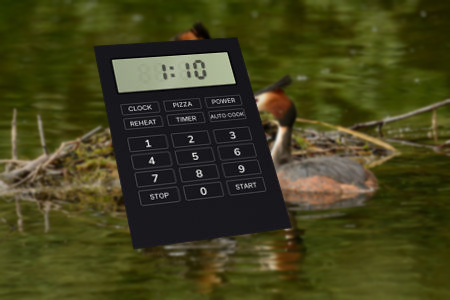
**1:10**
